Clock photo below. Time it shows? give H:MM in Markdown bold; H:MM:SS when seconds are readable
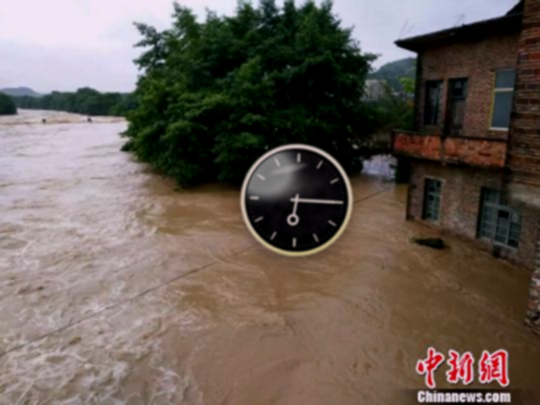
**6:15**
